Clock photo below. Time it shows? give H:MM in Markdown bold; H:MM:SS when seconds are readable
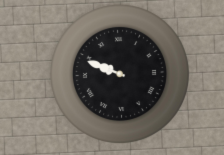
**9:49**
